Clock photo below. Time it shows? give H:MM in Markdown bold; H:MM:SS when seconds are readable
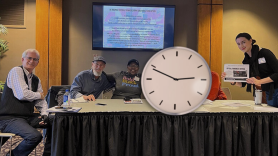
**2:49**
